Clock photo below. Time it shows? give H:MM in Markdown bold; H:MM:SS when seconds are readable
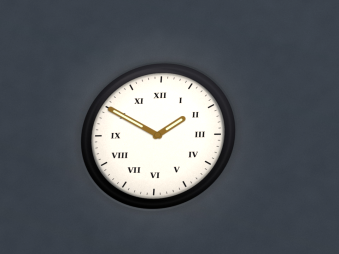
**1:50**
